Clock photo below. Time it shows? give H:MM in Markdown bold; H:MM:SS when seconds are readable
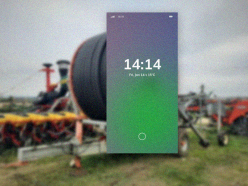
**14:14**
